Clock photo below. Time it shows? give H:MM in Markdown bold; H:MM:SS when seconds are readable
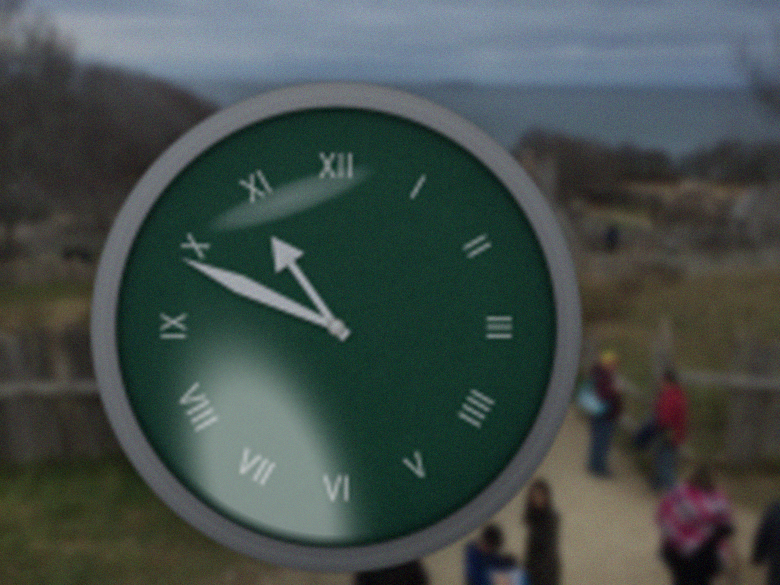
**10:49**
